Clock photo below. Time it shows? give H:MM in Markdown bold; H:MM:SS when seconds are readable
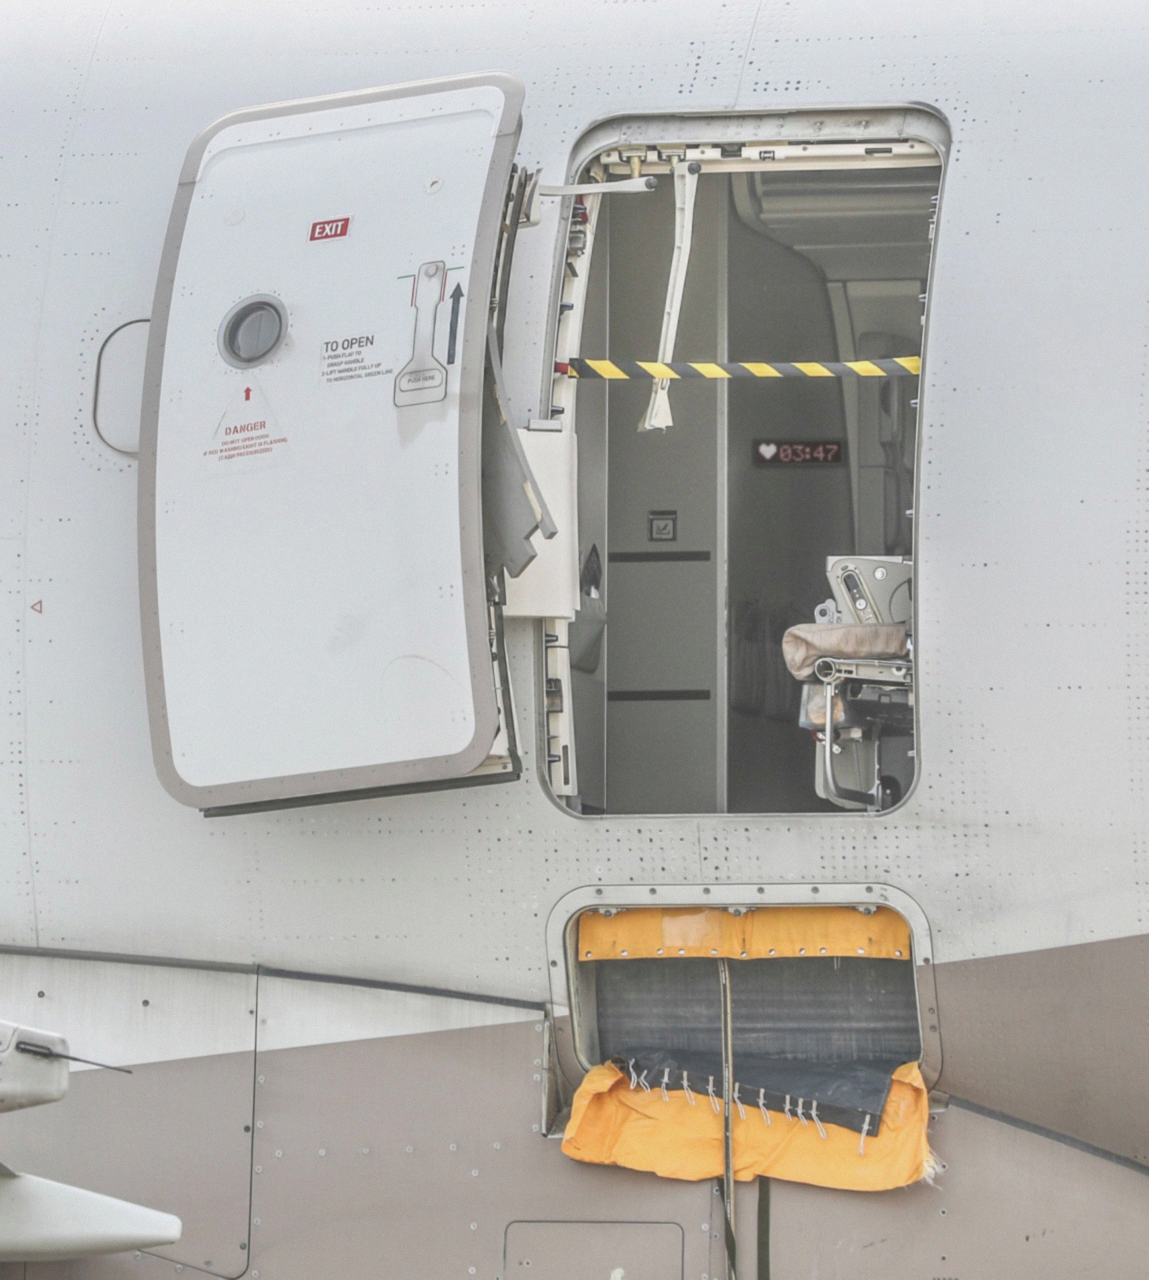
**3:47**
